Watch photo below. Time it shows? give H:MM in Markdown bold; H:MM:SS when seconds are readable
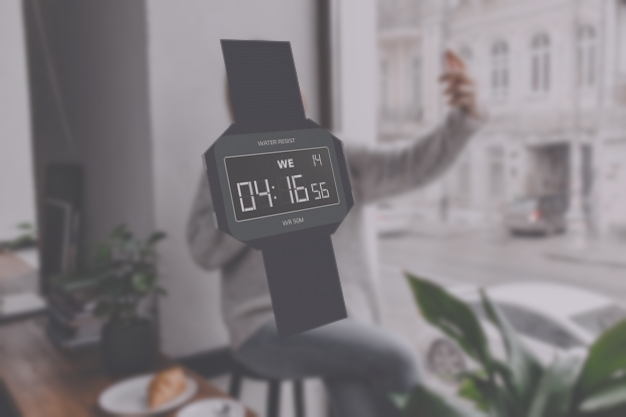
**4:16:56**
